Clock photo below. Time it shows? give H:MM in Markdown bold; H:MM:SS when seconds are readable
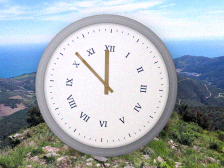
**11:52**
